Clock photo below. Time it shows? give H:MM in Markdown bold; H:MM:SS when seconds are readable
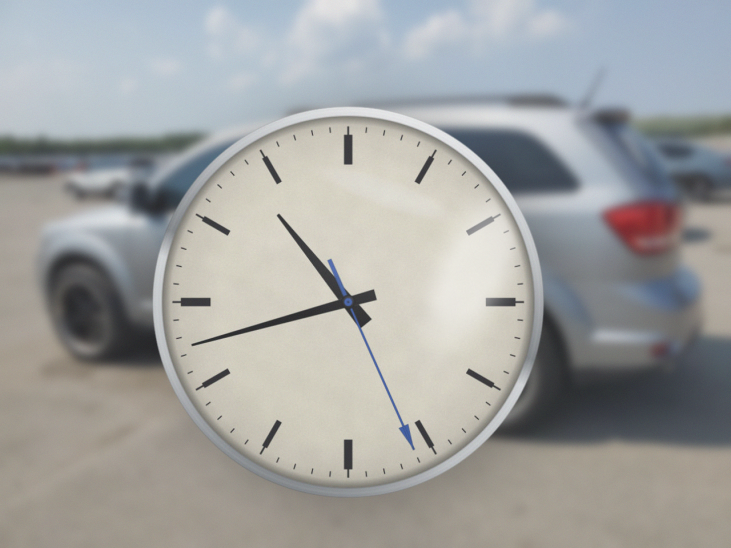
**10:42:26**
